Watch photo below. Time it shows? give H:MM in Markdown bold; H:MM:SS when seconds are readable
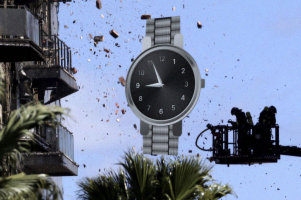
**8:56**
